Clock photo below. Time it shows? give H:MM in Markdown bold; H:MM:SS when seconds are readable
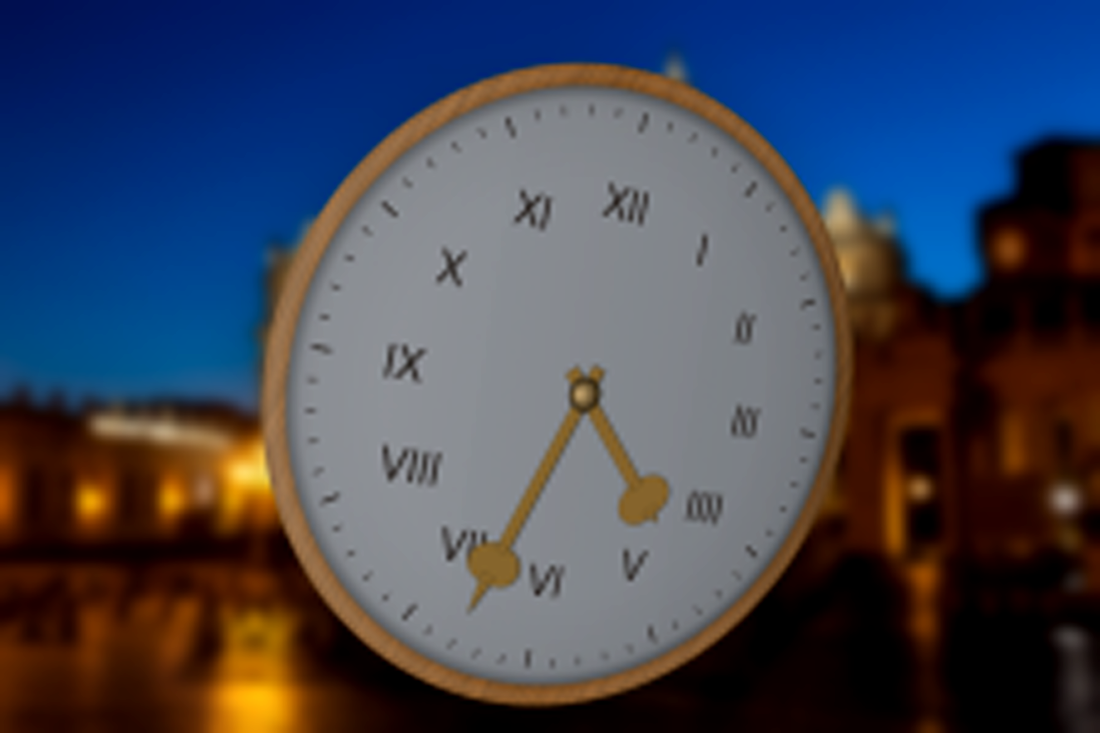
**4:33**
